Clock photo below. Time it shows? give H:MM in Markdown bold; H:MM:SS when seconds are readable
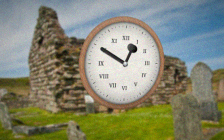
**12:50**
